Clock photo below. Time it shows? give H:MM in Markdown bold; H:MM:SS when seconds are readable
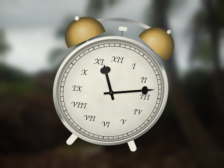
**11:13**
